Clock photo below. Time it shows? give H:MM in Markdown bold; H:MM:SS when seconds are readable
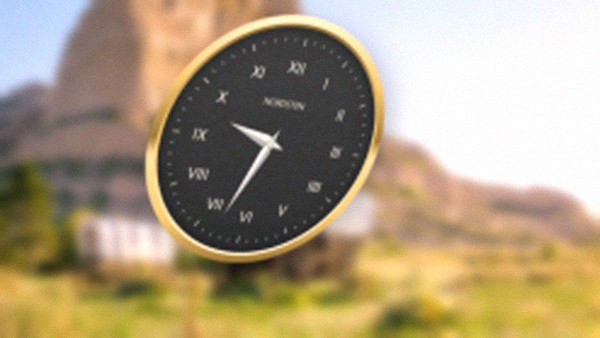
**9:33**
